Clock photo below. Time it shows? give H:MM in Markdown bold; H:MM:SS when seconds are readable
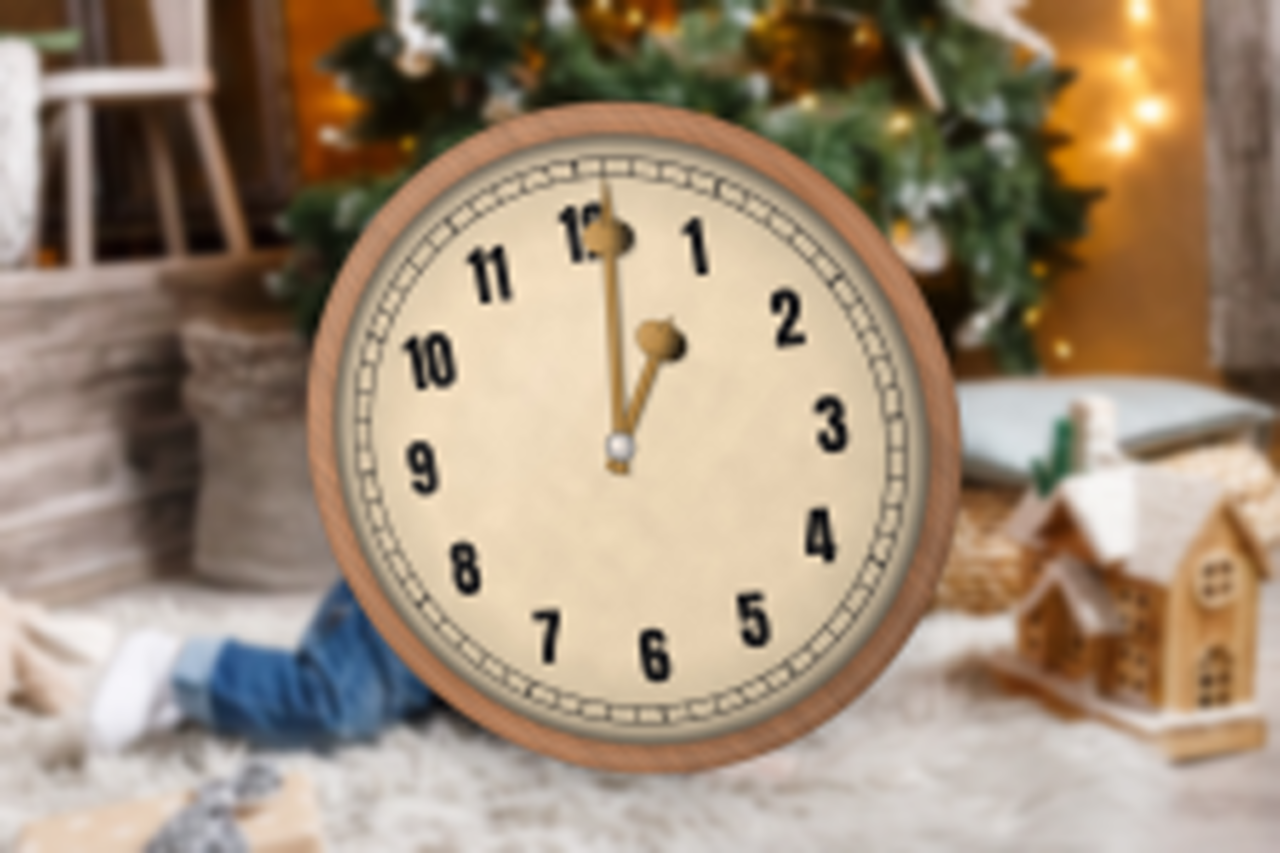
**1:01**
